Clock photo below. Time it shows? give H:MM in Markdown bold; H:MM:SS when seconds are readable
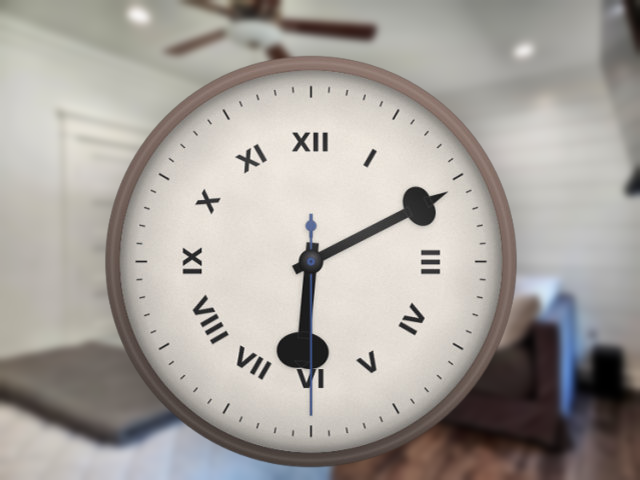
**6:10:30**
